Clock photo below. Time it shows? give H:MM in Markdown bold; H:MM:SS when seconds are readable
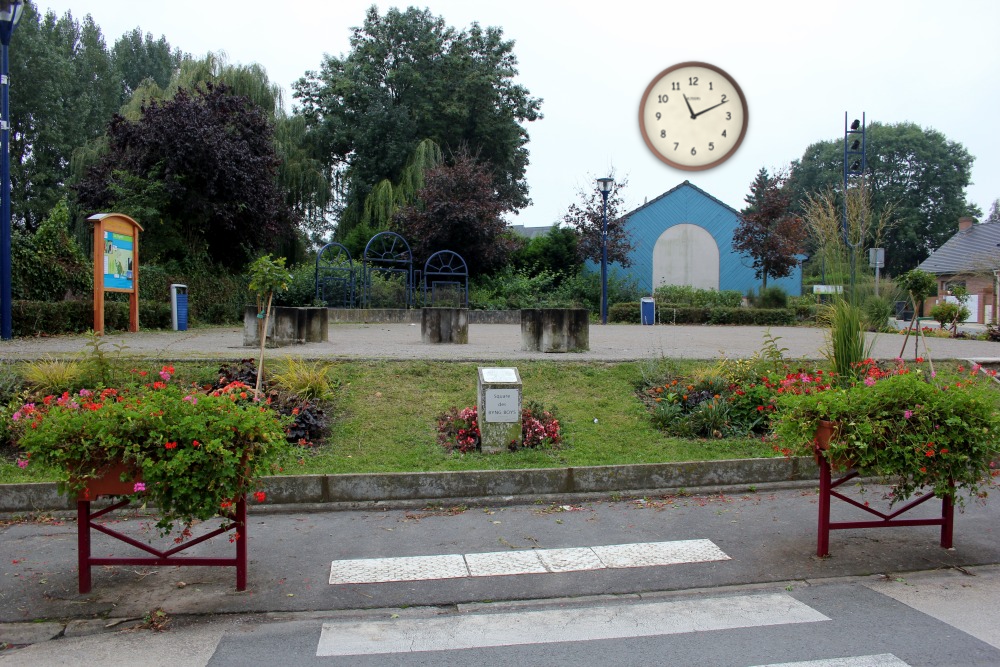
**11:11**
